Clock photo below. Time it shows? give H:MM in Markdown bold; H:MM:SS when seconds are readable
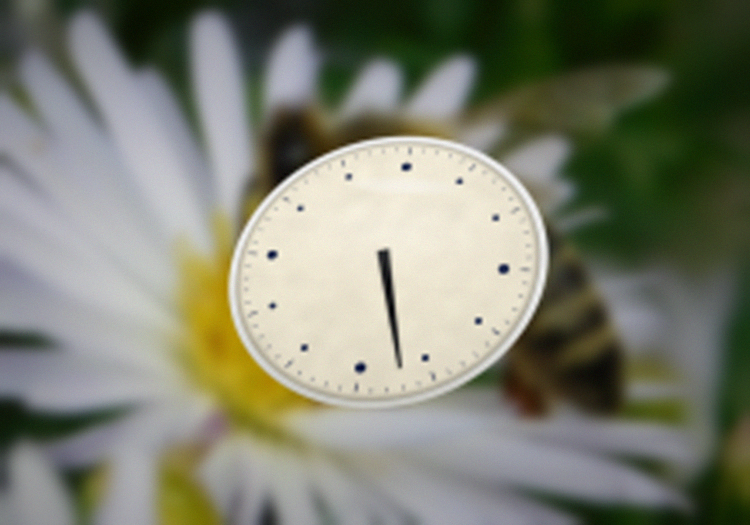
**5:27**
